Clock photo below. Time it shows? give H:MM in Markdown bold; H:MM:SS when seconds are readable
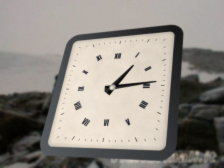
**1:14**
